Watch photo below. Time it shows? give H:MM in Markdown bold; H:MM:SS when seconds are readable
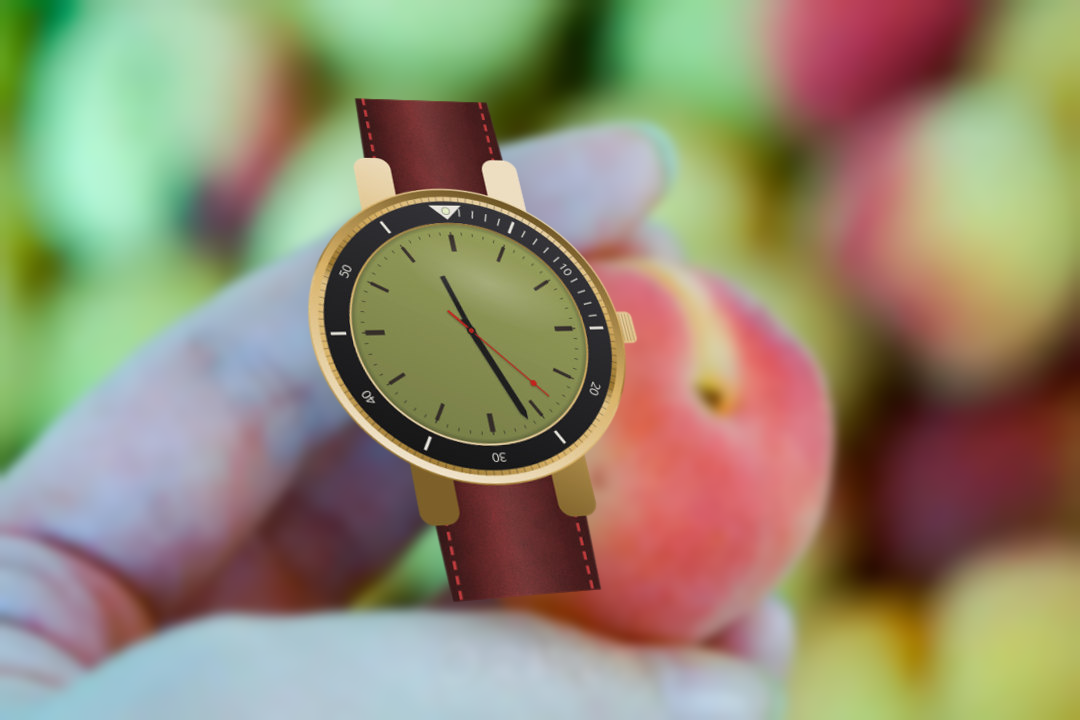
**11:26:23**
